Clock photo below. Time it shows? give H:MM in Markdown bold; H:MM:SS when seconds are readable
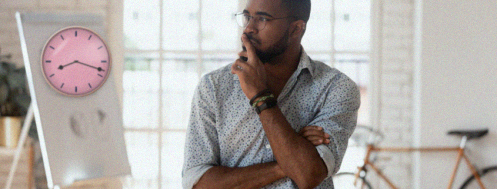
**8:18**
